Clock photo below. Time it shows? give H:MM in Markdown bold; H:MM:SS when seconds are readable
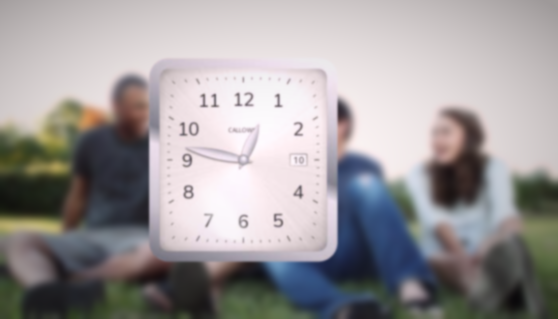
**12:47**
